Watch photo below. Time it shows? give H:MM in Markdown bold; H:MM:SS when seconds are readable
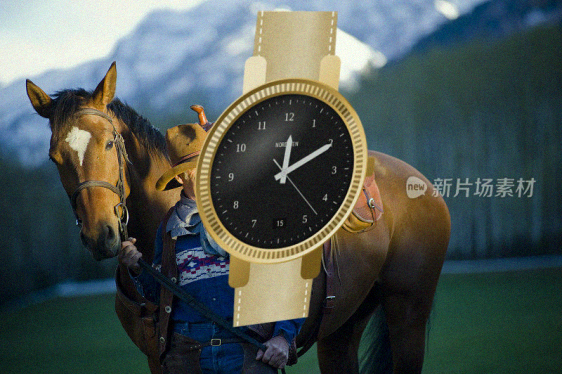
**12:10:23**
